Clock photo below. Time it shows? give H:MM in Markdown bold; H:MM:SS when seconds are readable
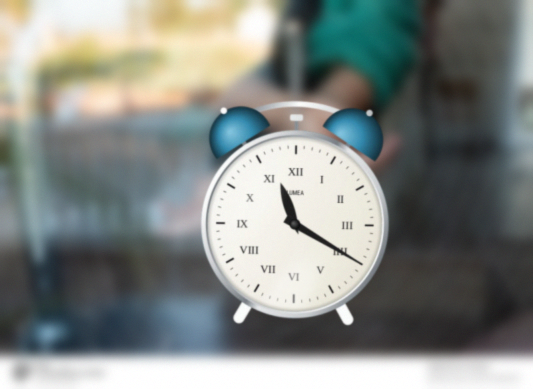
**11:20**
